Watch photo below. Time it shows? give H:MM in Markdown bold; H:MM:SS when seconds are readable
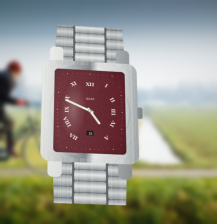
**4:49**
